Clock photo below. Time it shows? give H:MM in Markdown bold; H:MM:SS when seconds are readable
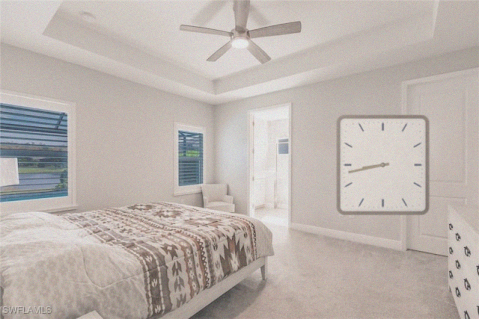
**8:43**
